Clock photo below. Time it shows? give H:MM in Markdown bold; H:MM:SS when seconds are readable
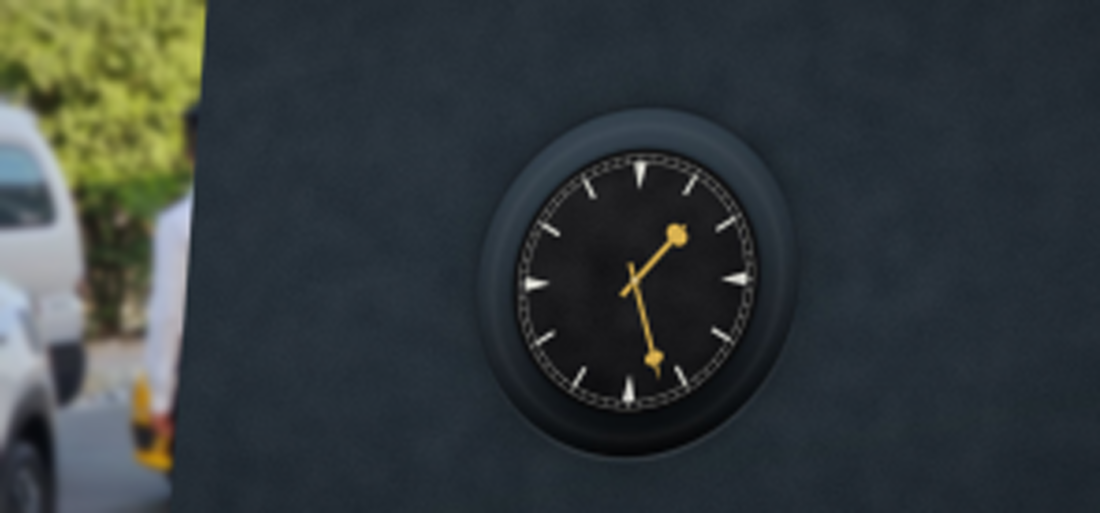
**1:27**
